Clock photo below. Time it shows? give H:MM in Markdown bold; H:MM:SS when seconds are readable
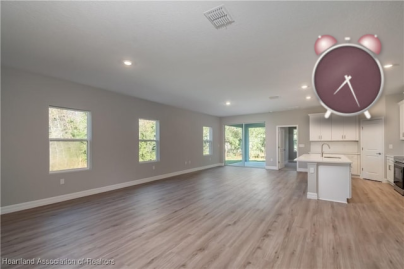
**7:26**
